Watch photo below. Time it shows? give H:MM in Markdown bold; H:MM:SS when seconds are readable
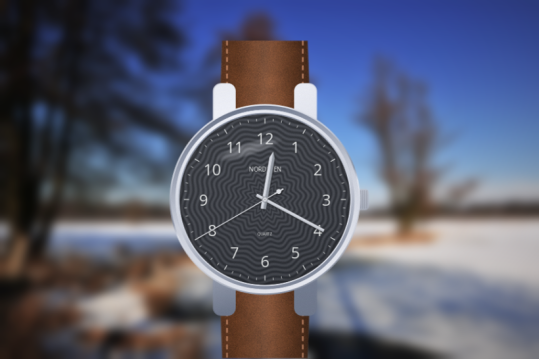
**12:19:40**
